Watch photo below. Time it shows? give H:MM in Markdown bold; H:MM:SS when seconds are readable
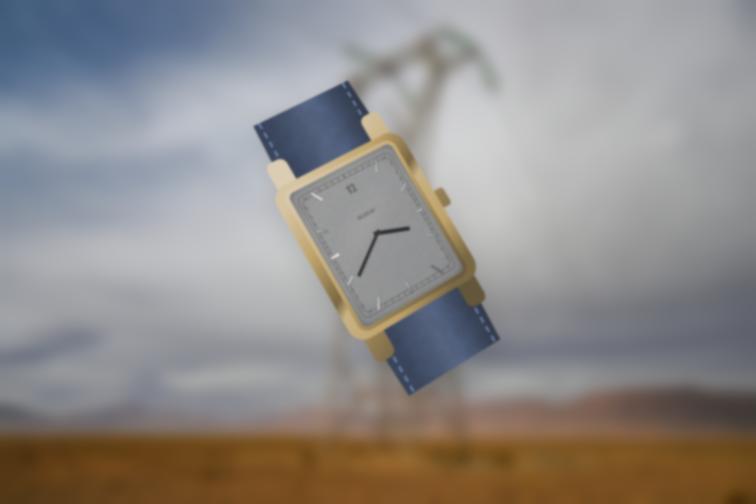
**3:39**
